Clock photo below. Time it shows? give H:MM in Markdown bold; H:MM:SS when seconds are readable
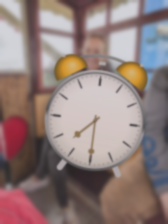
**7:30**
